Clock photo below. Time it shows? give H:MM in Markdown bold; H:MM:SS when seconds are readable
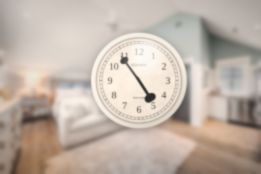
**4:54**
